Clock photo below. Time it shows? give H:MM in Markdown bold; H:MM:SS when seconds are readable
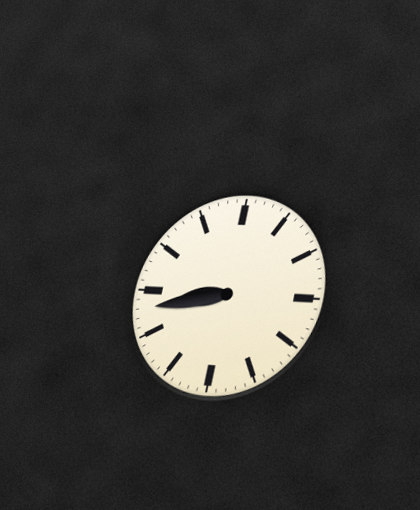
**8:43**
